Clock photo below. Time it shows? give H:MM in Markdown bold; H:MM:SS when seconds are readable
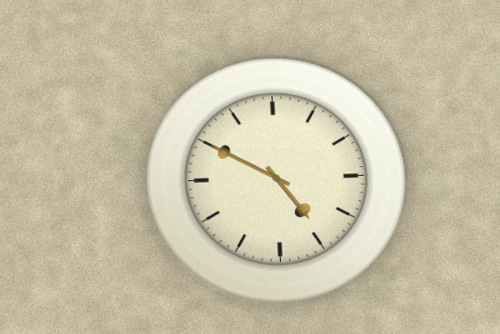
**4:50**
